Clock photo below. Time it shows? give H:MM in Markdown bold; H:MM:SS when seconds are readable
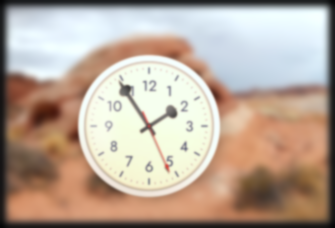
**1:54:26**
